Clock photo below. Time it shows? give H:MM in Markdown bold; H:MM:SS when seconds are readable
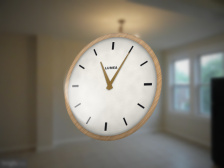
**11:05**
